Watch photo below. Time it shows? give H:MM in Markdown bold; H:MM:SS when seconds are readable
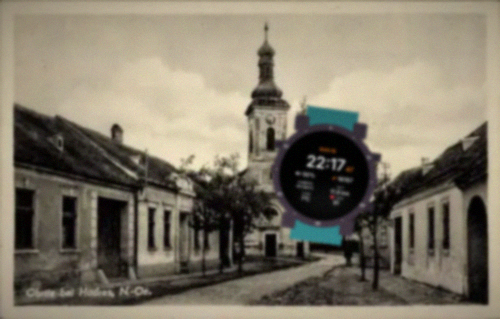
**22:17**
